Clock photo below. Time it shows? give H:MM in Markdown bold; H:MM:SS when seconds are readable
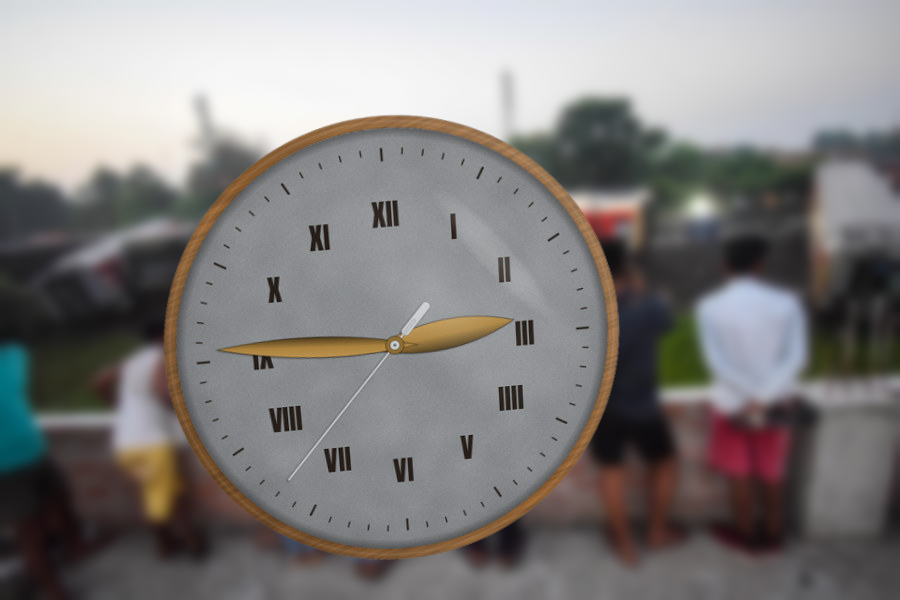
**2:45:37**
